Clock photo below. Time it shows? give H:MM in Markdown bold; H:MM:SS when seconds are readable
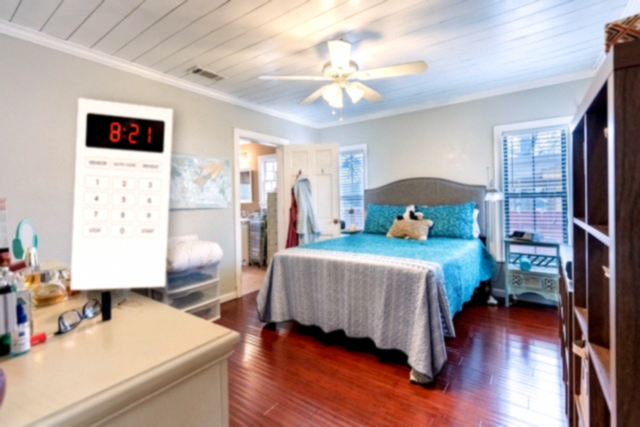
**8:21**
